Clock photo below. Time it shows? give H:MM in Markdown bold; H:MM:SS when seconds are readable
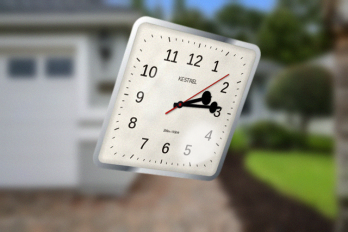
**2:14:08**
